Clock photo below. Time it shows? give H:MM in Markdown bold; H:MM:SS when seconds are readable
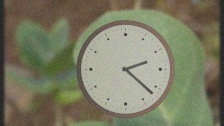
**2:22**
